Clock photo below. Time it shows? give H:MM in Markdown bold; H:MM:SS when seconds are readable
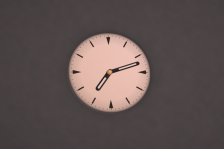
**7:12**
